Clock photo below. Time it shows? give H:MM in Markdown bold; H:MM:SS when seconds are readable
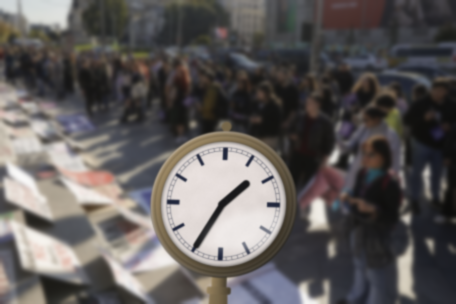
**1:35**
